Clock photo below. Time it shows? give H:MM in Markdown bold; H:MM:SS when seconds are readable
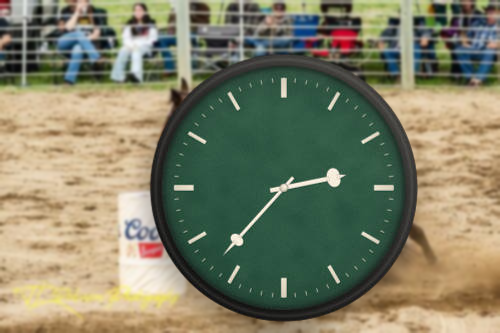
**2:37**
